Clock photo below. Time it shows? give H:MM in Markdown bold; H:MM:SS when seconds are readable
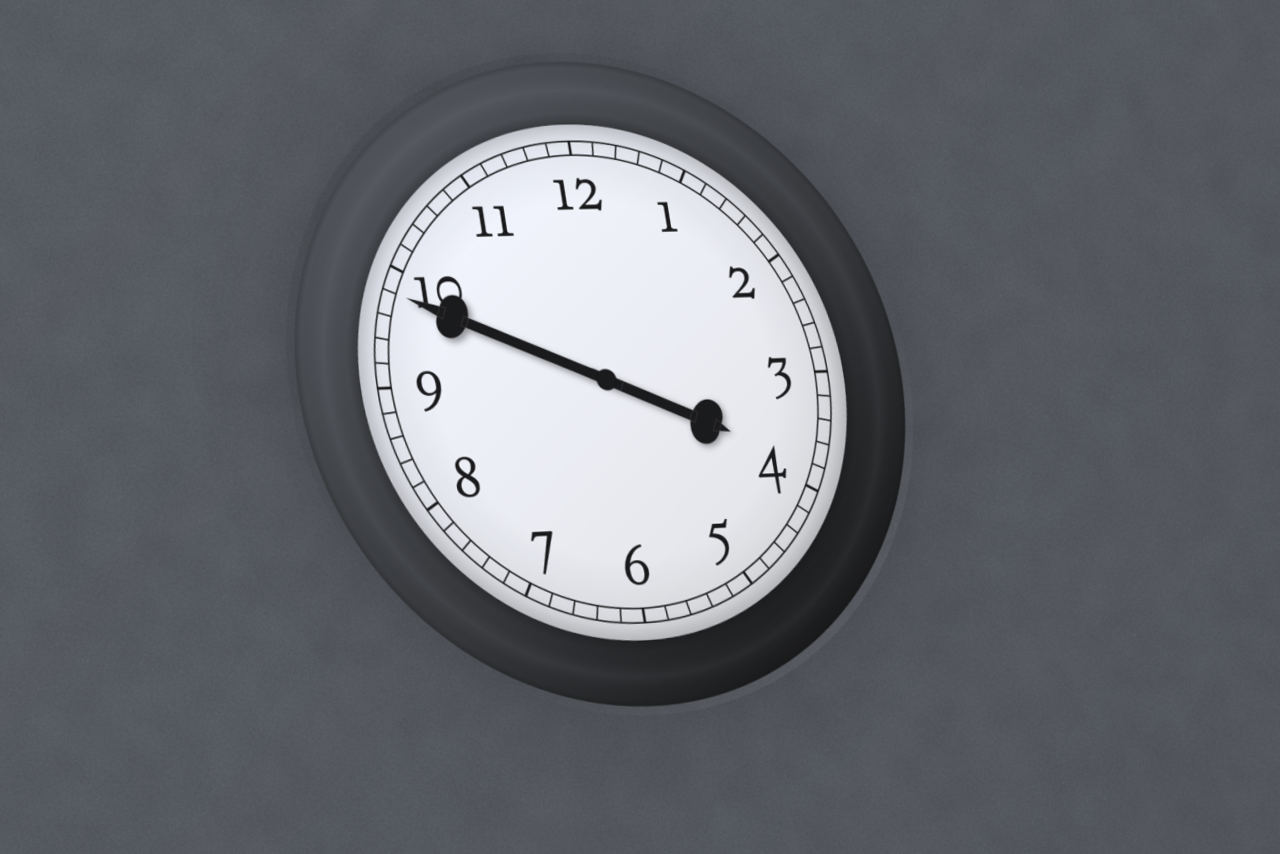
**3:49**
